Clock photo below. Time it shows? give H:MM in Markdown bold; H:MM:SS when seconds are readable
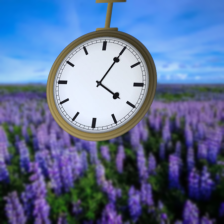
**4:05**
